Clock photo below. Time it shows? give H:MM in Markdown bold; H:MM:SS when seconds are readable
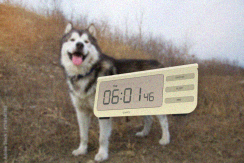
**6:01:46**
